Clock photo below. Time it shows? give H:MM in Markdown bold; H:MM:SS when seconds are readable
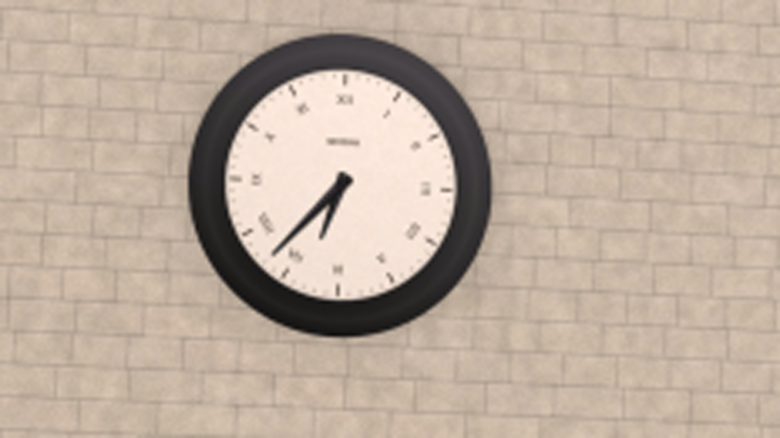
**6:37**
